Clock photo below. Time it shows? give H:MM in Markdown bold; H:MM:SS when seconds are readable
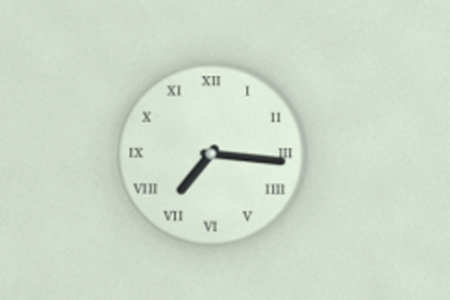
**7:16**
